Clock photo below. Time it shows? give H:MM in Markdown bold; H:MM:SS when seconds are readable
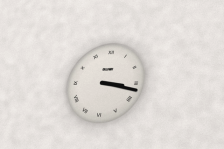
**3:17**
